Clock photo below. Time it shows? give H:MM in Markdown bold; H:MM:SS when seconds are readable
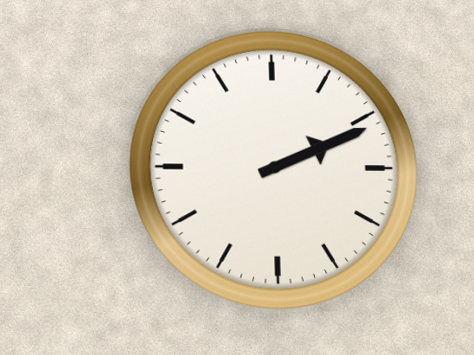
**2:11**
